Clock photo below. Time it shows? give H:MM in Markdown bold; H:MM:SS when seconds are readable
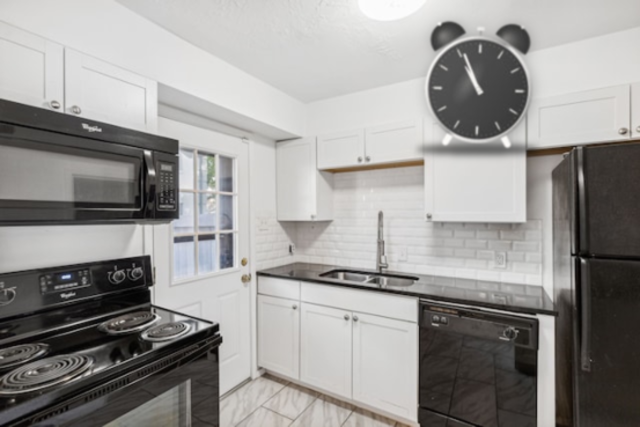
**10:56**
